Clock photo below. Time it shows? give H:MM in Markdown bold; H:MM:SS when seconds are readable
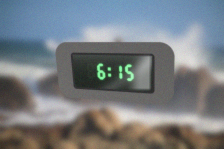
**6:15**
